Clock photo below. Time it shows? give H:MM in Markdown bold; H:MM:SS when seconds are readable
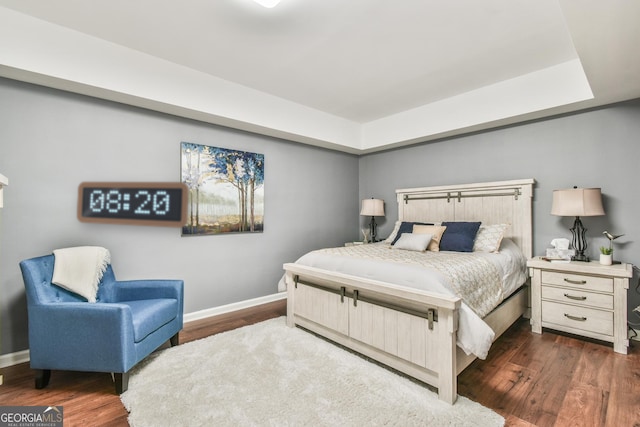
**8:20**
